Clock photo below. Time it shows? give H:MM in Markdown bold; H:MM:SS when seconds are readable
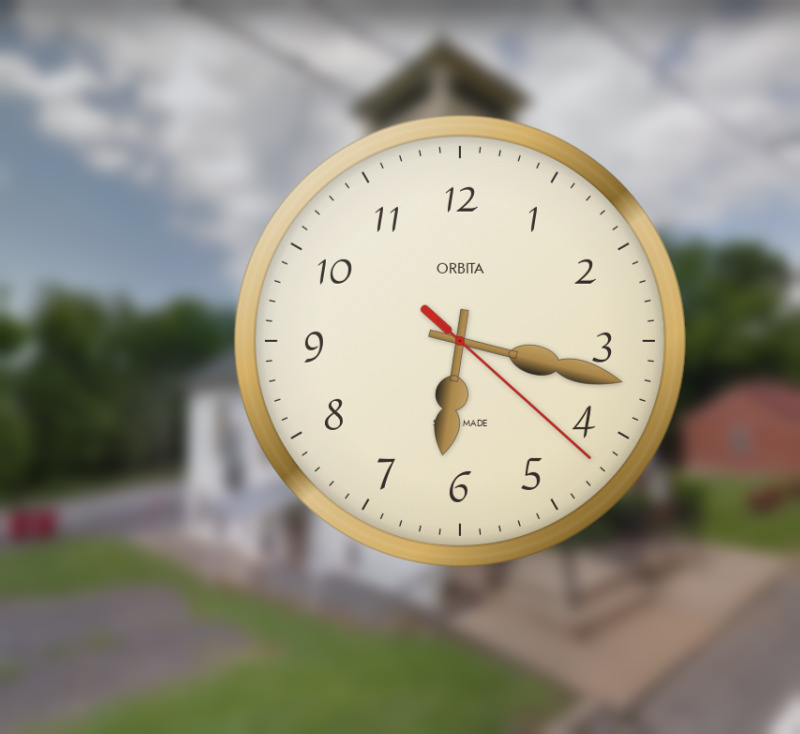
**6:17:22**
